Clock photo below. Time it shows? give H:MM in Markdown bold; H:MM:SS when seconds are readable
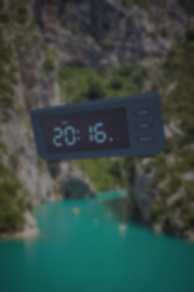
**20:16**
